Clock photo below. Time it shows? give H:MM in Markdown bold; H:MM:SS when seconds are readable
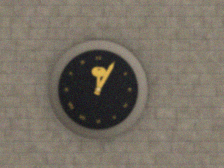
**12:05**
